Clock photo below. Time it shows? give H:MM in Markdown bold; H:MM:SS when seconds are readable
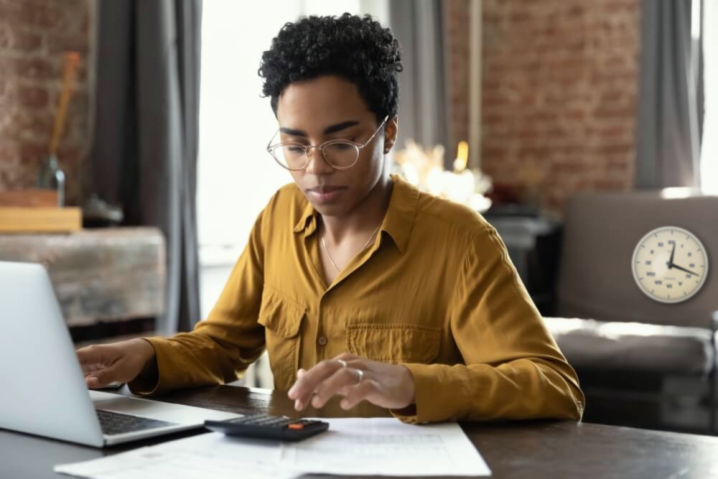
**12:18**
